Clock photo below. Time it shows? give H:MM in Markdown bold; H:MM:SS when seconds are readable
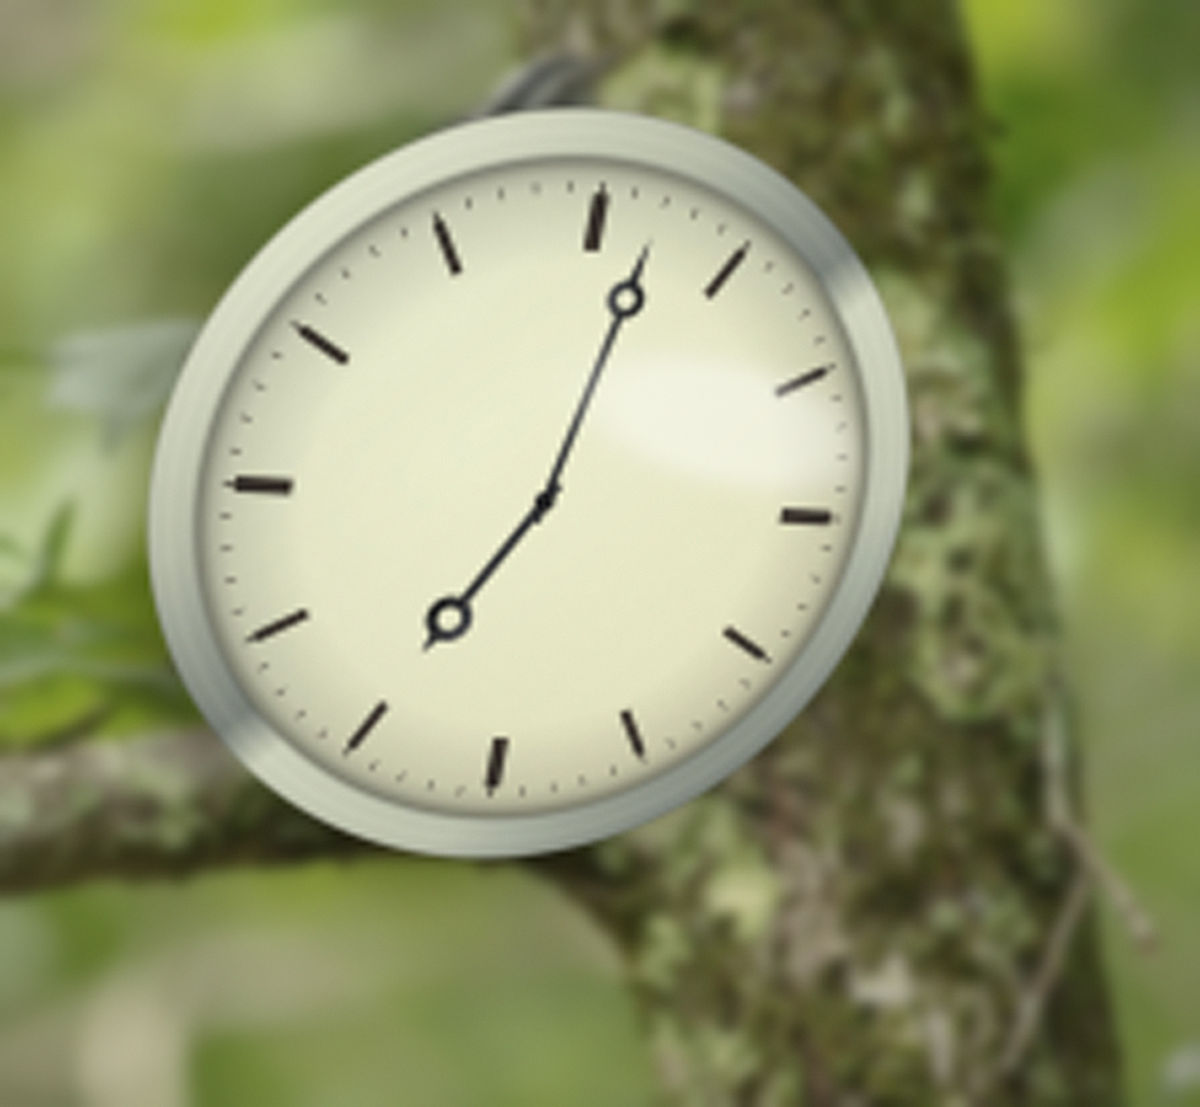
**7:02**
